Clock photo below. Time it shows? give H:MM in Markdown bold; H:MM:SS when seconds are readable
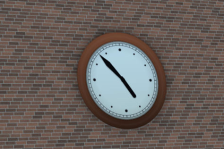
**4:53**
